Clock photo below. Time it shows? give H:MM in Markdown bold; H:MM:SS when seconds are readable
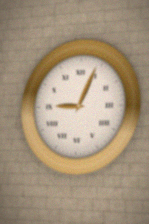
**9:04**
